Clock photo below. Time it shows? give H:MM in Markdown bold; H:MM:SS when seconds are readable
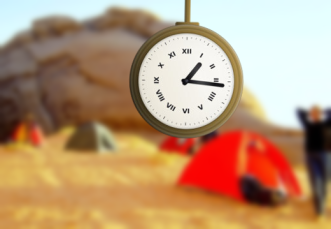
**1:16**
